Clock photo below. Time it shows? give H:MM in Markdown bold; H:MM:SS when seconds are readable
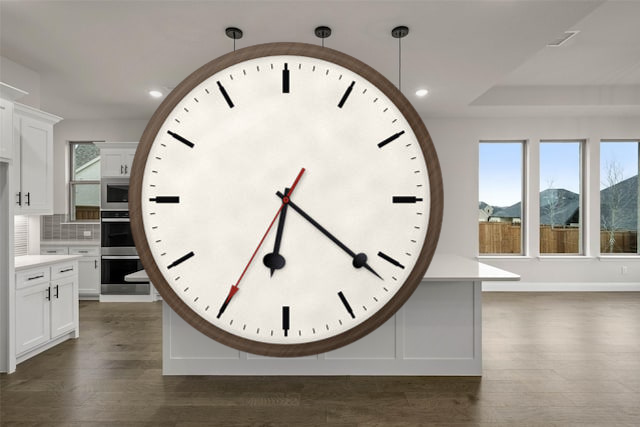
**6:21:35**
